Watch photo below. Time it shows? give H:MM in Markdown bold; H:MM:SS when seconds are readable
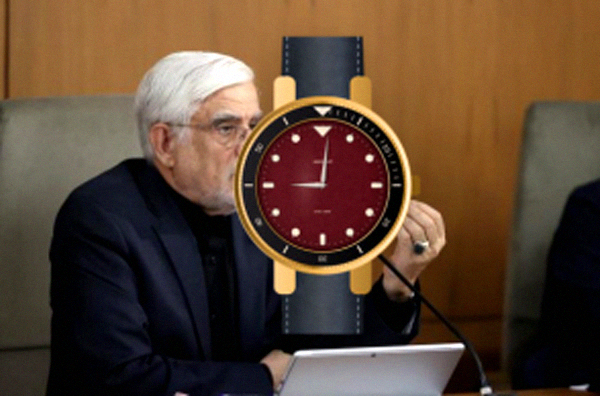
**9:01**
